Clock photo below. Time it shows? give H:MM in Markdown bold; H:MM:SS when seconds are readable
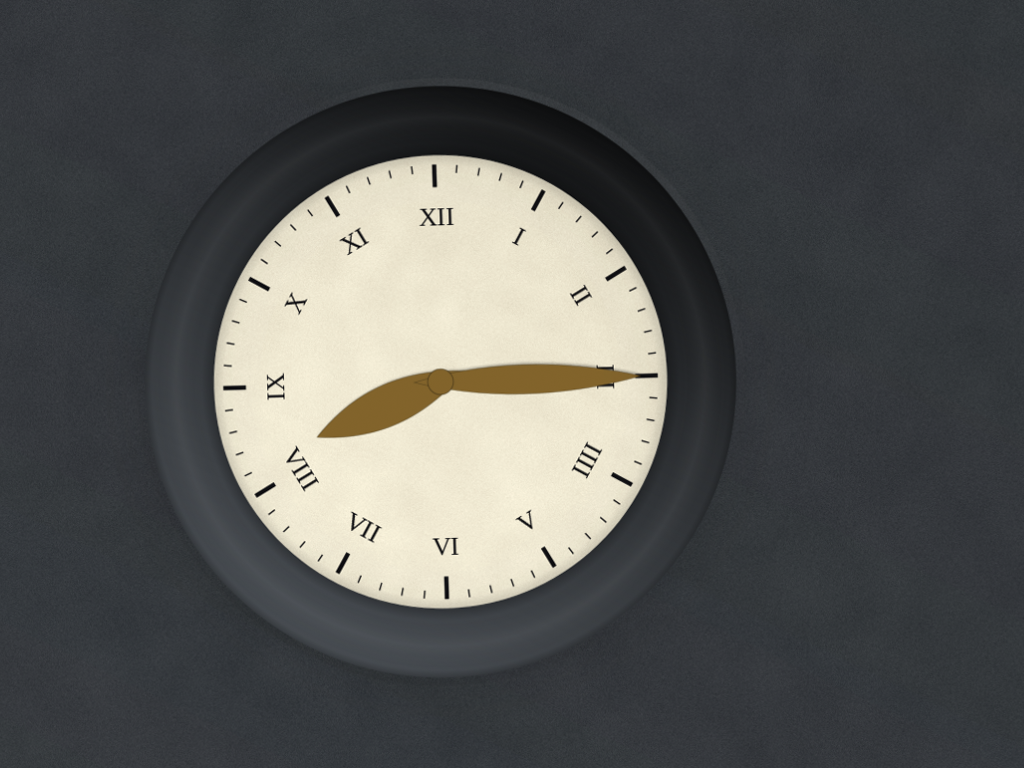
**8:15**
